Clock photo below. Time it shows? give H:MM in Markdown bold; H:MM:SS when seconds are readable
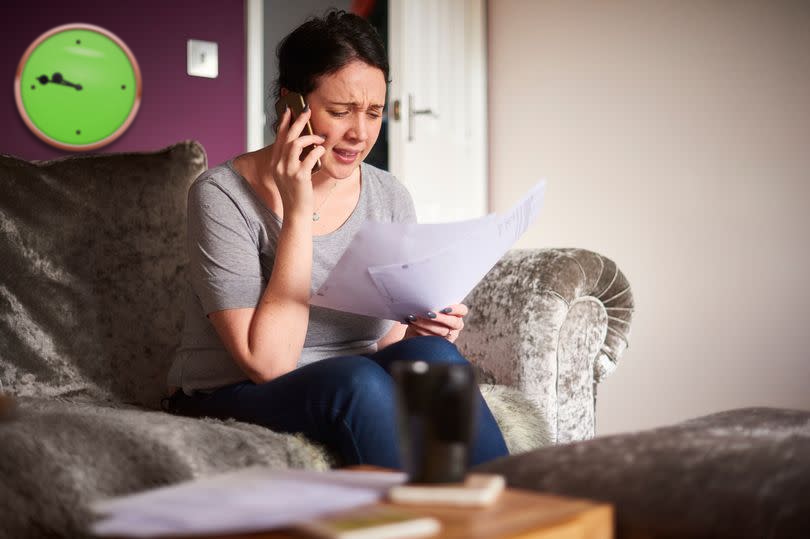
**9:47**
